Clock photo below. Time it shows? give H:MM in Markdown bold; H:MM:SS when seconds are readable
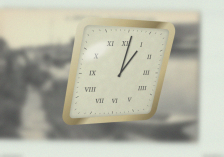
**1:01**
